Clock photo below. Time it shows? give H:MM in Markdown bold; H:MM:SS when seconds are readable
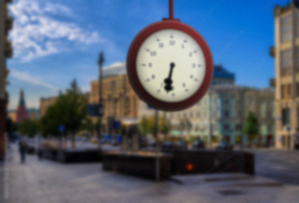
**6:32**
